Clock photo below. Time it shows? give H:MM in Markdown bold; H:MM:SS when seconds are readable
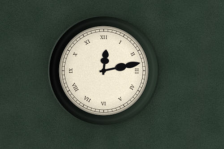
**12:13**
